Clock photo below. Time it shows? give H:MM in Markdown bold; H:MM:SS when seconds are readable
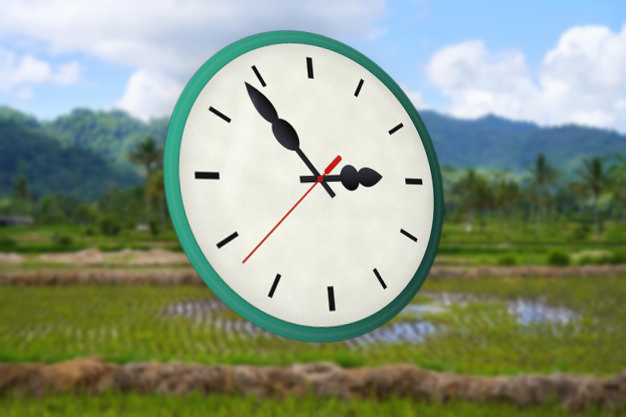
**2:53:38**
